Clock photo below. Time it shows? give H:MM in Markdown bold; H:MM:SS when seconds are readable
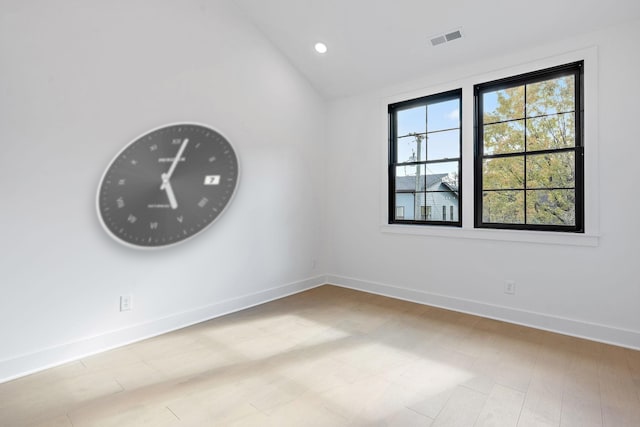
**5:02**
